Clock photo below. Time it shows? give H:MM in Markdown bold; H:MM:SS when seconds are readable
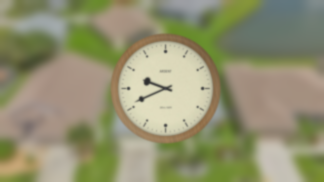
**9:41**
